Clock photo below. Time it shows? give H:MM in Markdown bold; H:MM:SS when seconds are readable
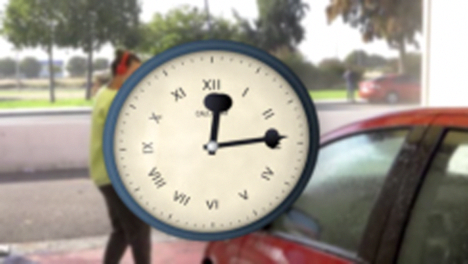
**12:14**
